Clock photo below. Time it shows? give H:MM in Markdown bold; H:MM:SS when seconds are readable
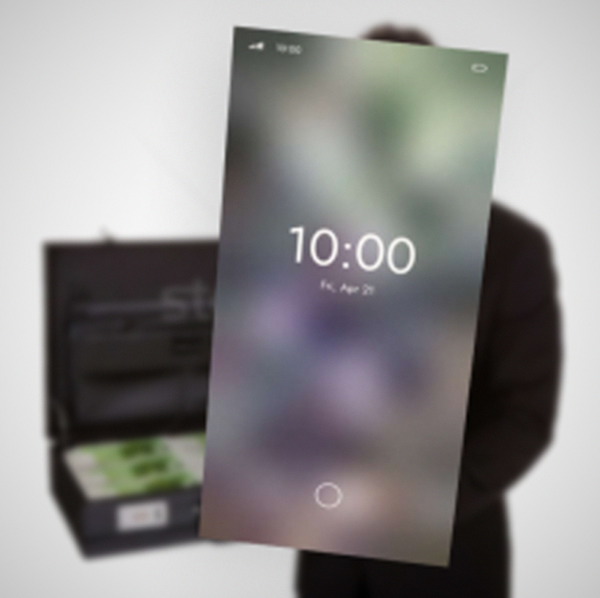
**10:00**
